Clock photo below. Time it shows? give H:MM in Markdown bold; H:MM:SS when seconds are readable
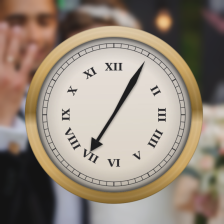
**7:05**
